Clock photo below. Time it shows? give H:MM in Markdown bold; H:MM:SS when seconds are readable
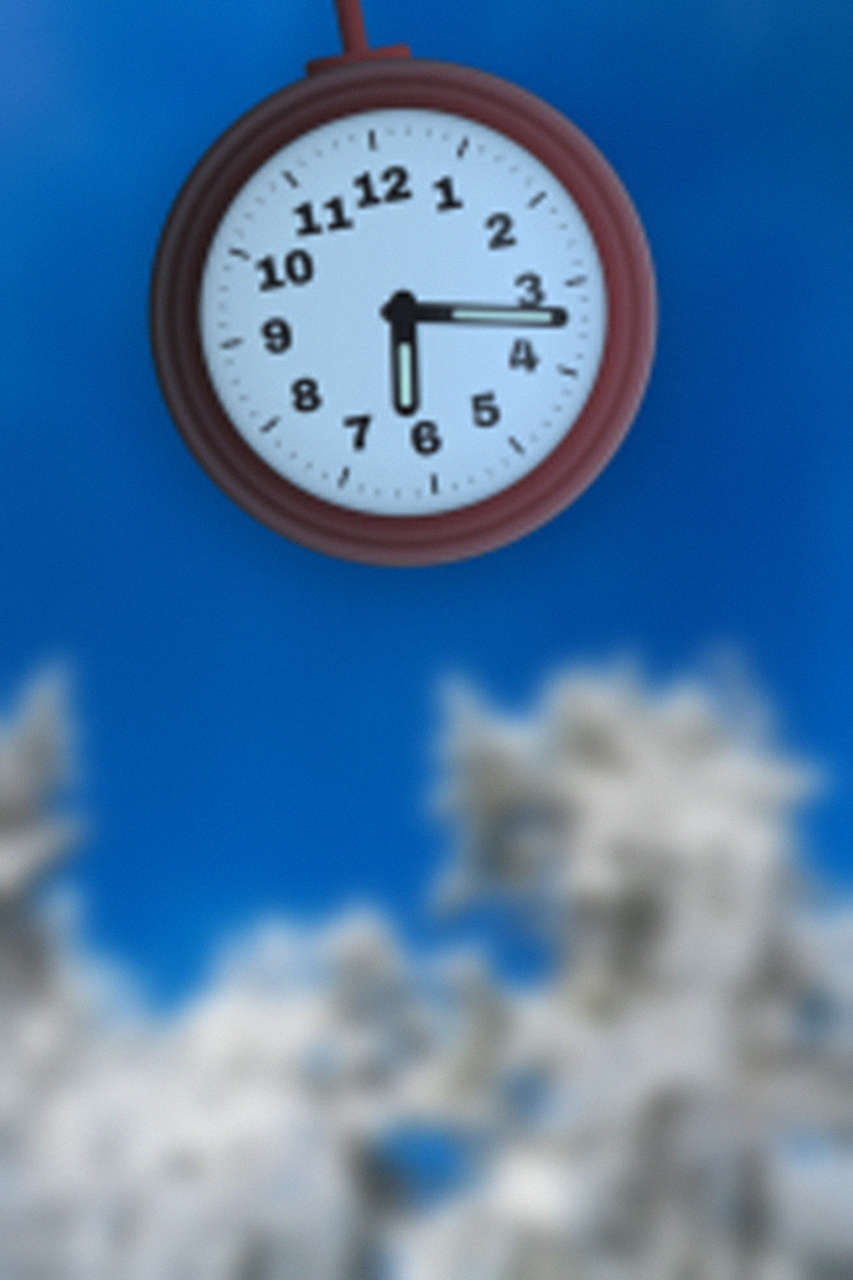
**6:17**
